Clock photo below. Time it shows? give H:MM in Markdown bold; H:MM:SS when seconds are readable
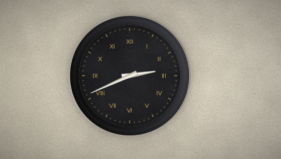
**2:41**
